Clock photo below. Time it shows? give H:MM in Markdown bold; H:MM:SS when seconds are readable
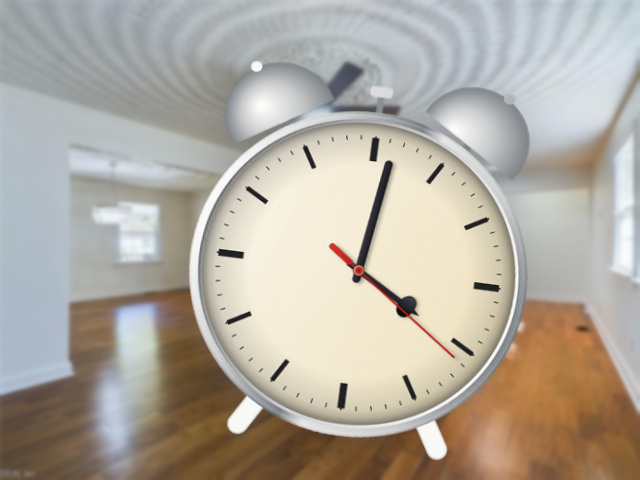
**4:01:21**
